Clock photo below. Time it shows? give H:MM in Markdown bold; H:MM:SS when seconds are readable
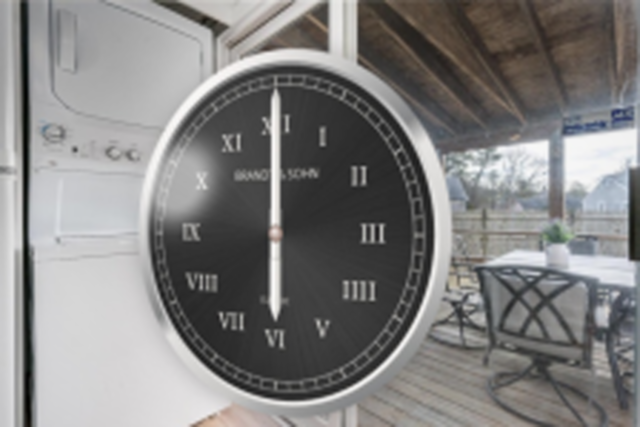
**6:00**
